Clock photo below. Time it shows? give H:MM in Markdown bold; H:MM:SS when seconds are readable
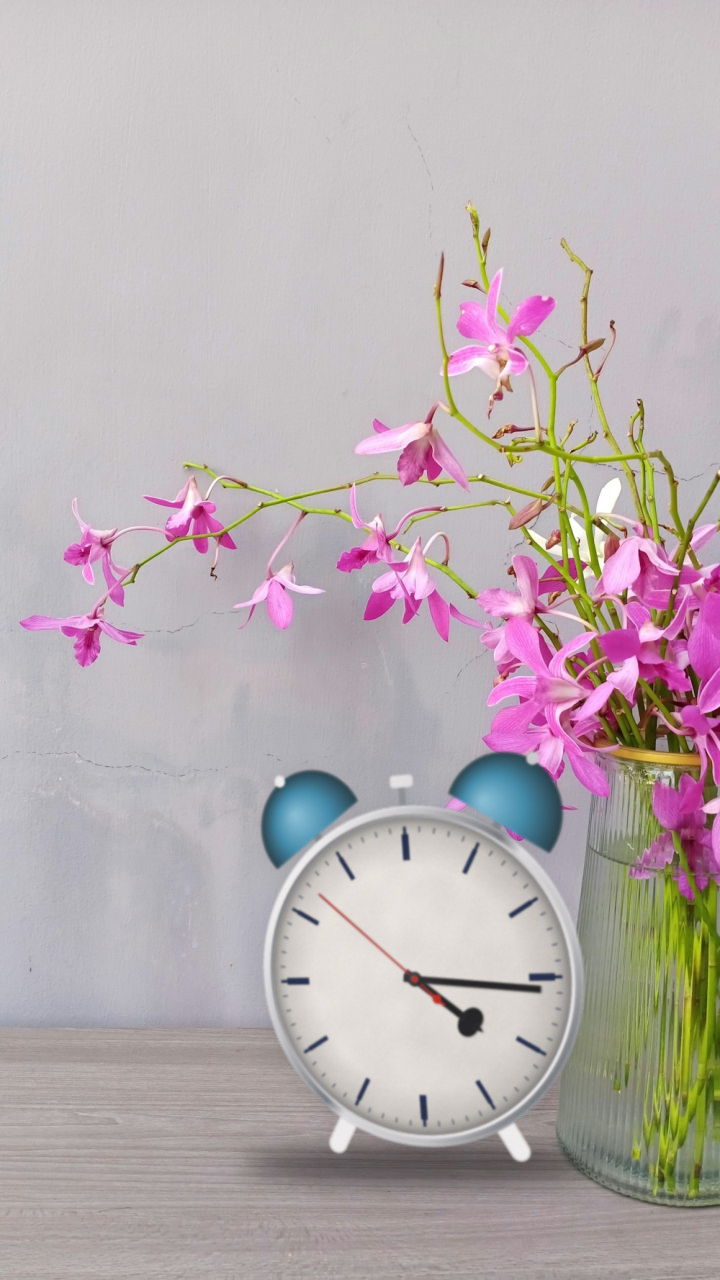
**4:15:52**
